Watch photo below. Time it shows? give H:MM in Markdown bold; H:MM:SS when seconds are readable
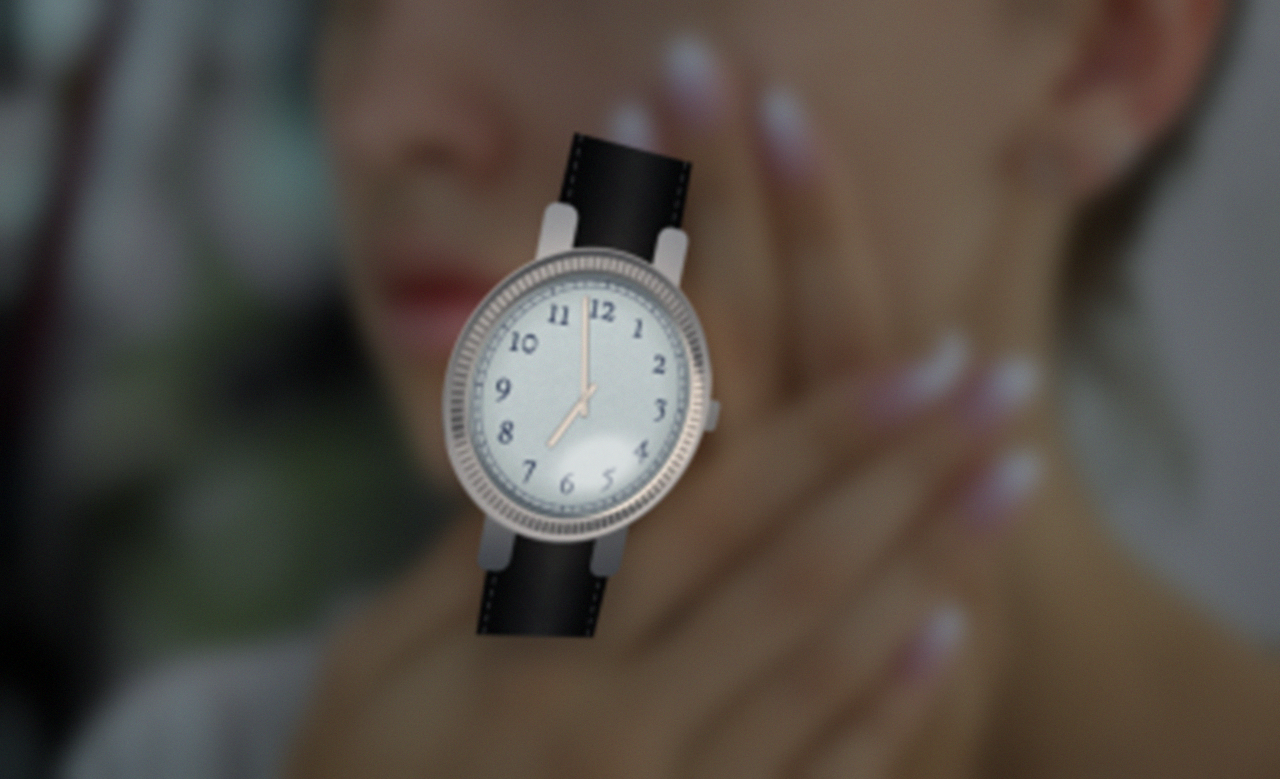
**6:58**
